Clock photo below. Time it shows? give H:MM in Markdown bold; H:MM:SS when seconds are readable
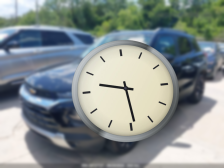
**9:29**
